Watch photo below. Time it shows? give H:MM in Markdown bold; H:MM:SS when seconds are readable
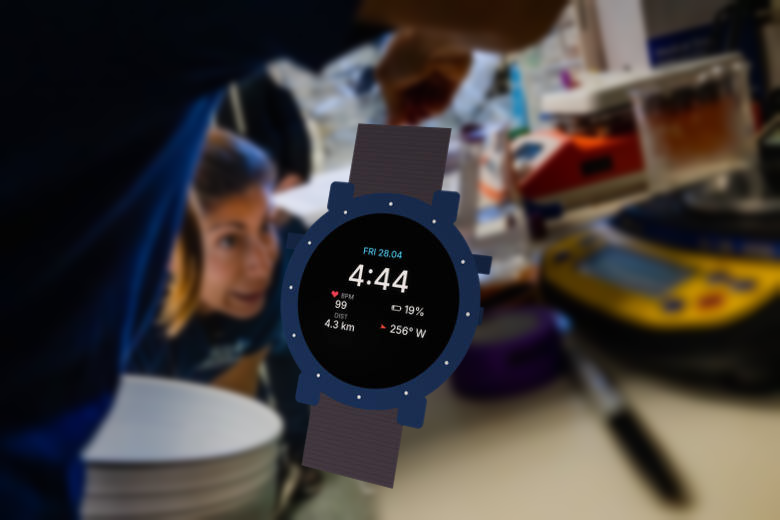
**4:44**
